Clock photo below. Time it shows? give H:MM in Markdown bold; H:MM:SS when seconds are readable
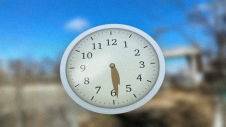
**5:29**
